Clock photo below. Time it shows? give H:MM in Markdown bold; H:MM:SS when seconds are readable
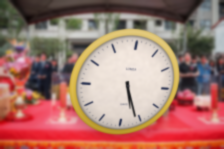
**5:26**
